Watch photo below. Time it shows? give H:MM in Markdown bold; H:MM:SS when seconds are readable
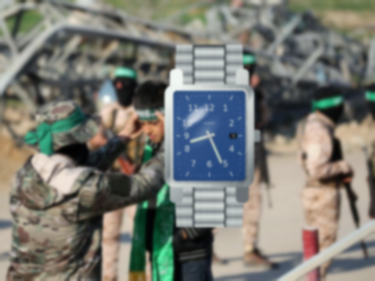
**8:26**
